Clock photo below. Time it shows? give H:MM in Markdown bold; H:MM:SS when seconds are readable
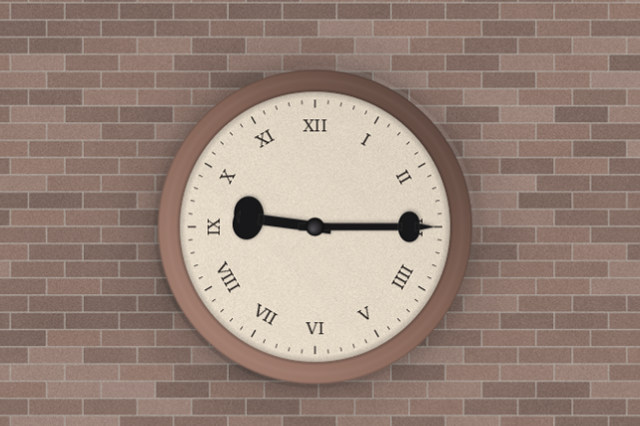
**9:15**
